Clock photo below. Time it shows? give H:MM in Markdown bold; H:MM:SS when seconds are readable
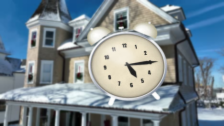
**5:15**
